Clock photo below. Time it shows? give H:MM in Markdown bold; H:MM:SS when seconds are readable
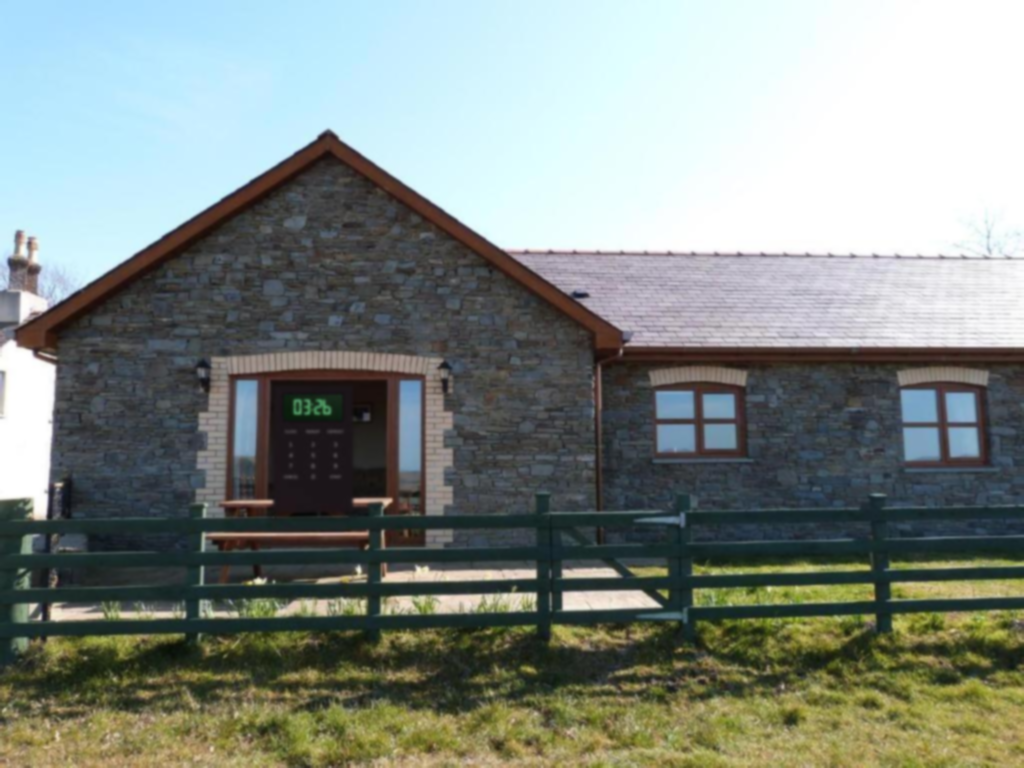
**3:26**
